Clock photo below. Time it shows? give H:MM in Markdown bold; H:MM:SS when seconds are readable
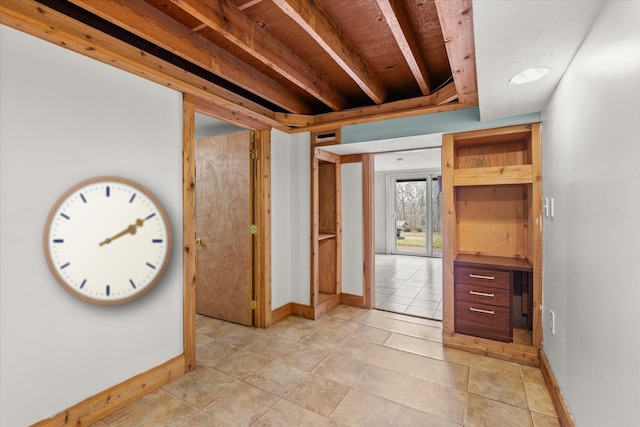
**2:10**
